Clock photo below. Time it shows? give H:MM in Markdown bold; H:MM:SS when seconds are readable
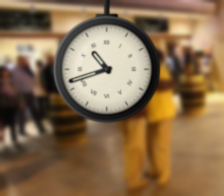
**10:42**
